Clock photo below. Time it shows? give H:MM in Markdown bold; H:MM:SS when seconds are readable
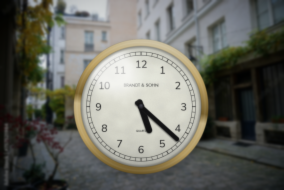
**5:22**
